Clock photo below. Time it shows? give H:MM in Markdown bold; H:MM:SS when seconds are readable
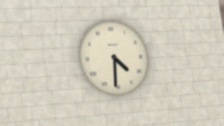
**4:31**
